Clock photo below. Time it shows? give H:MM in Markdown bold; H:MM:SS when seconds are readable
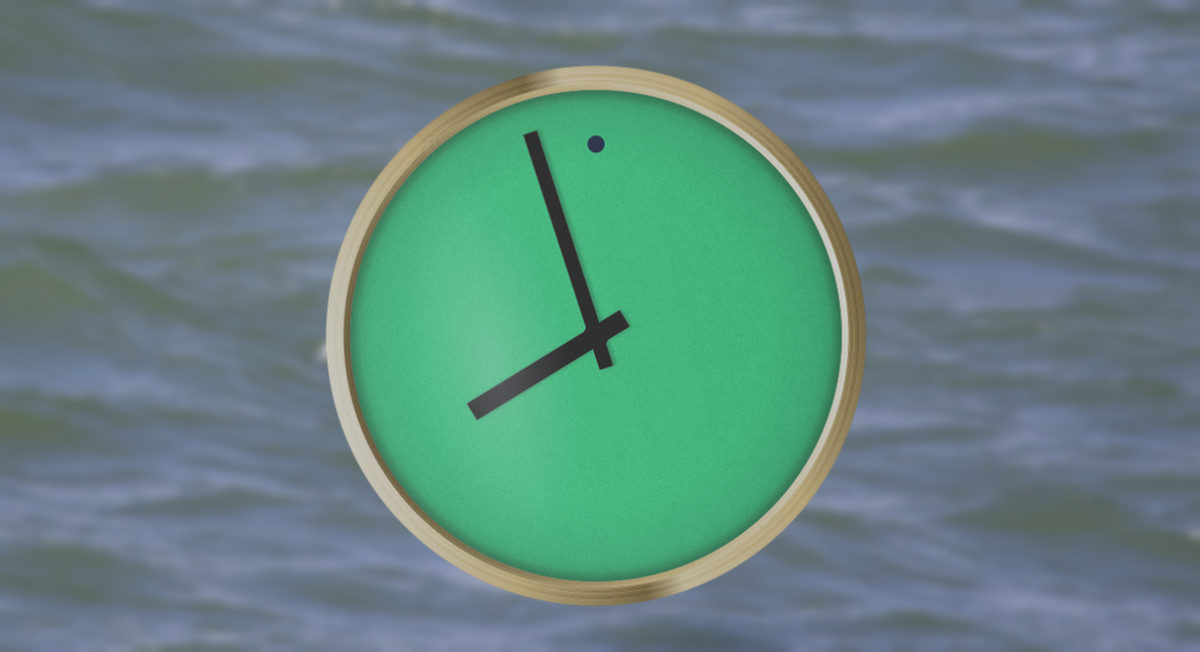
**7:57**
